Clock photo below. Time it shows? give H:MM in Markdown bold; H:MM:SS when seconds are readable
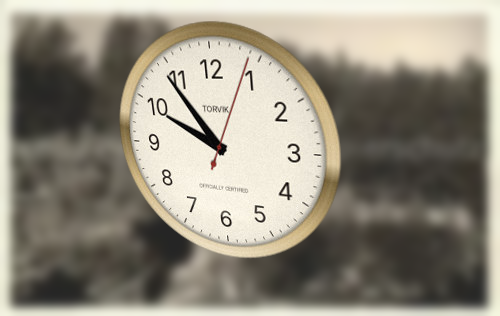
**9:54:04**
